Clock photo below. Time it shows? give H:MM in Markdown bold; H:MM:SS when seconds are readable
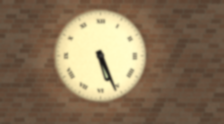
**5:26**
